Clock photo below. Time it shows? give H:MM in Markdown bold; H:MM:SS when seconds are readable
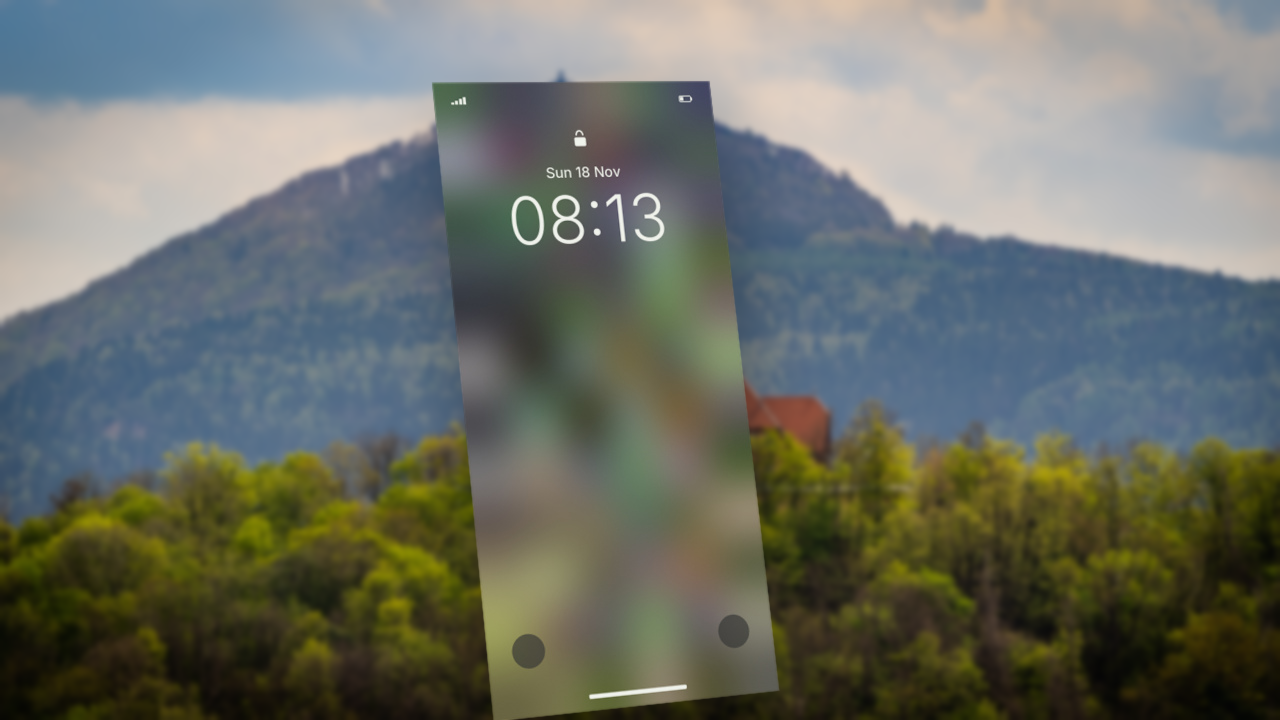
**8:13**
